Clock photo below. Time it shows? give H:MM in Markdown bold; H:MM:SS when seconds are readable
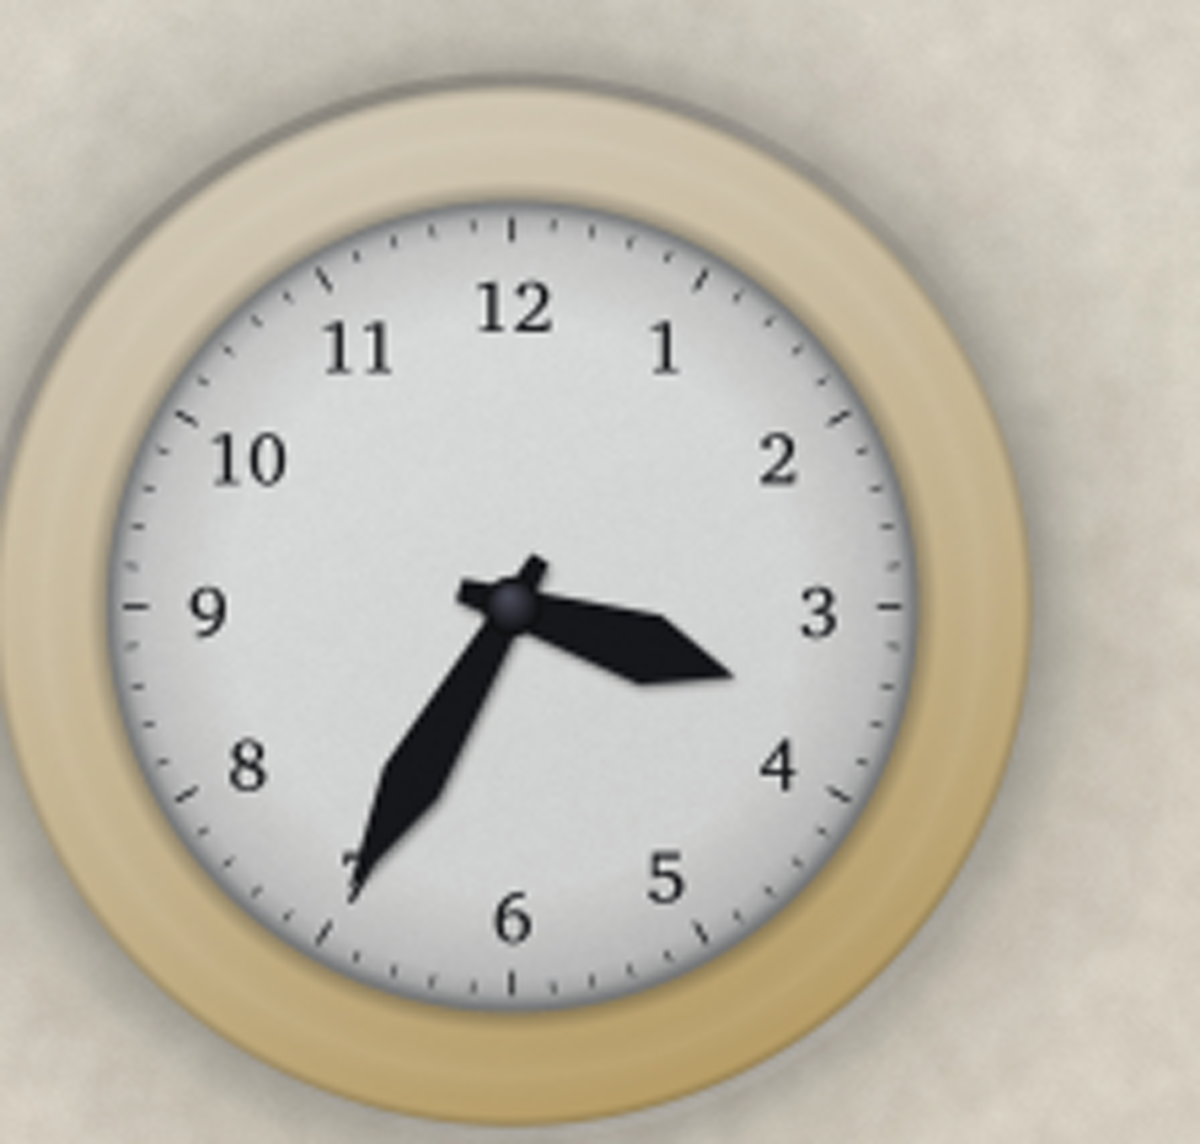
**3:35**
